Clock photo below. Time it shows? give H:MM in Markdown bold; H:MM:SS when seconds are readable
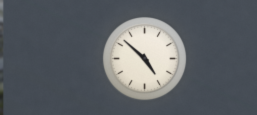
**4:52**
